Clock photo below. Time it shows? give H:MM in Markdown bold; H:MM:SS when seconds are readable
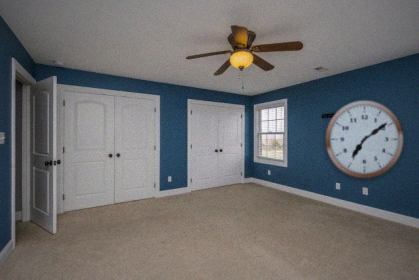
**7:09**
